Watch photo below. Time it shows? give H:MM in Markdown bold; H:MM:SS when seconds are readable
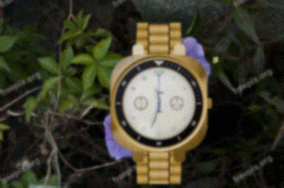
**11:33**
